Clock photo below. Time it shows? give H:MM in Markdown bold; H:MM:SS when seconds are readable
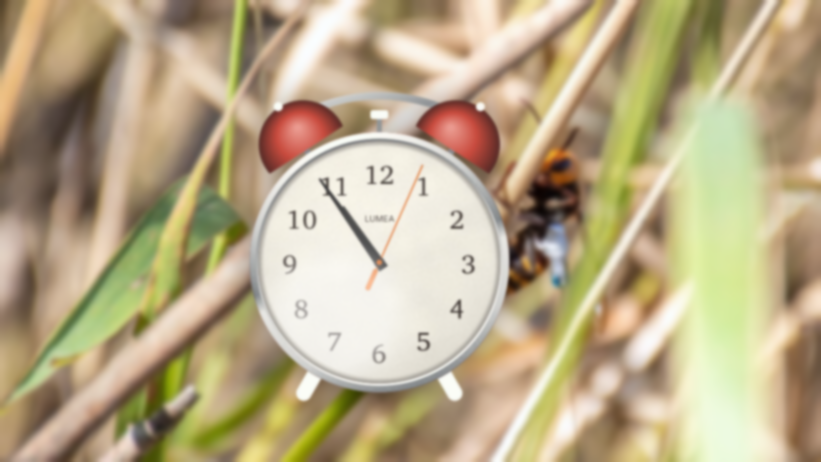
**10:54:04**
